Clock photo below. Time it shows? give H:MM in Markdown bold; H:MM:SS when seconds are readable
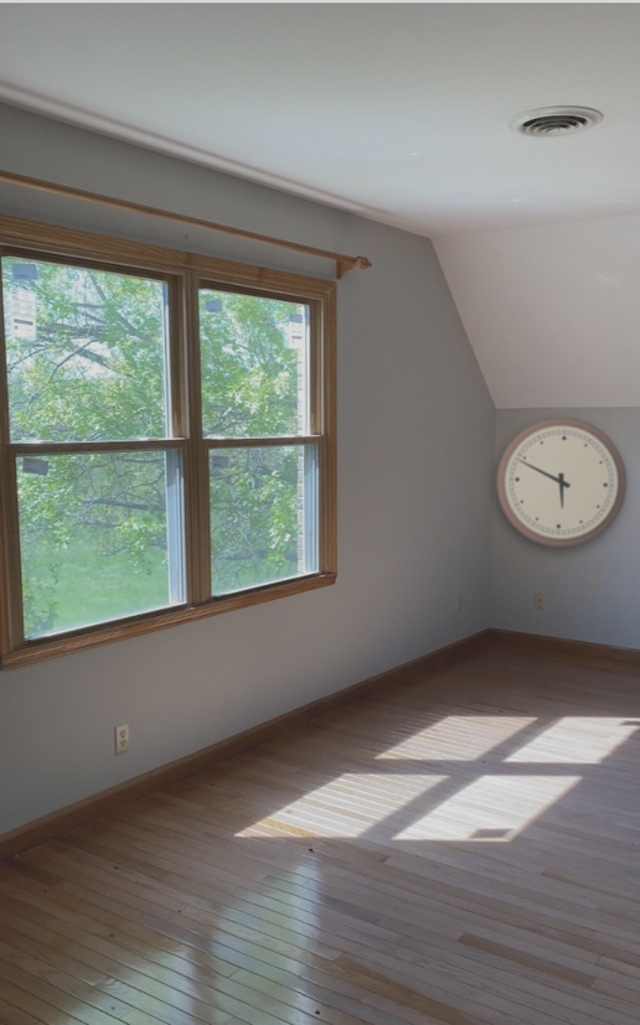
**5:49**
